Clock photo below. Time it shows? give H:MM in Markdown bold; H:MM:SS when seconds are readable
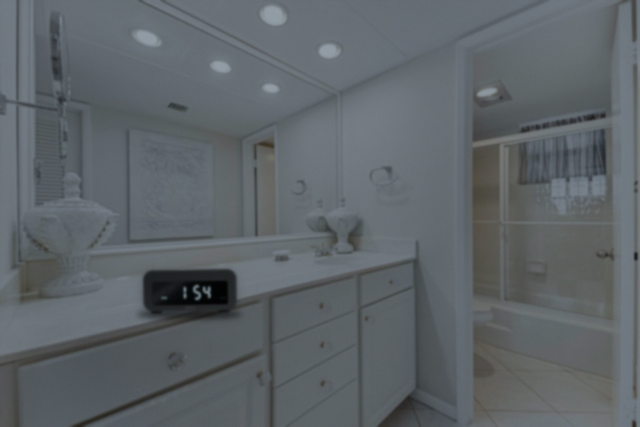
**1:54**
